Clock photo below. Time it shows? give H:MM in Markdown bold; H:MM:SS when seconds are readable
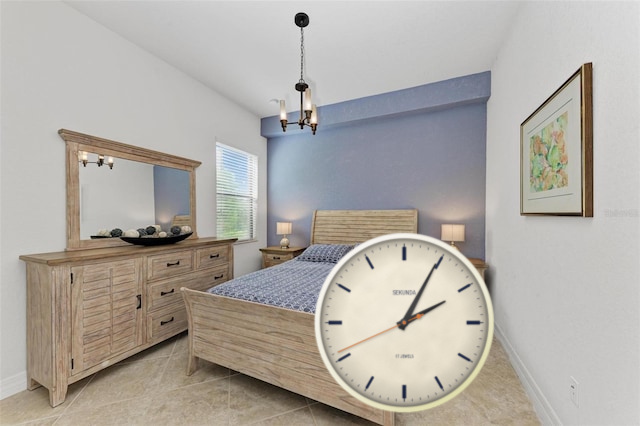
**2:04:41**
